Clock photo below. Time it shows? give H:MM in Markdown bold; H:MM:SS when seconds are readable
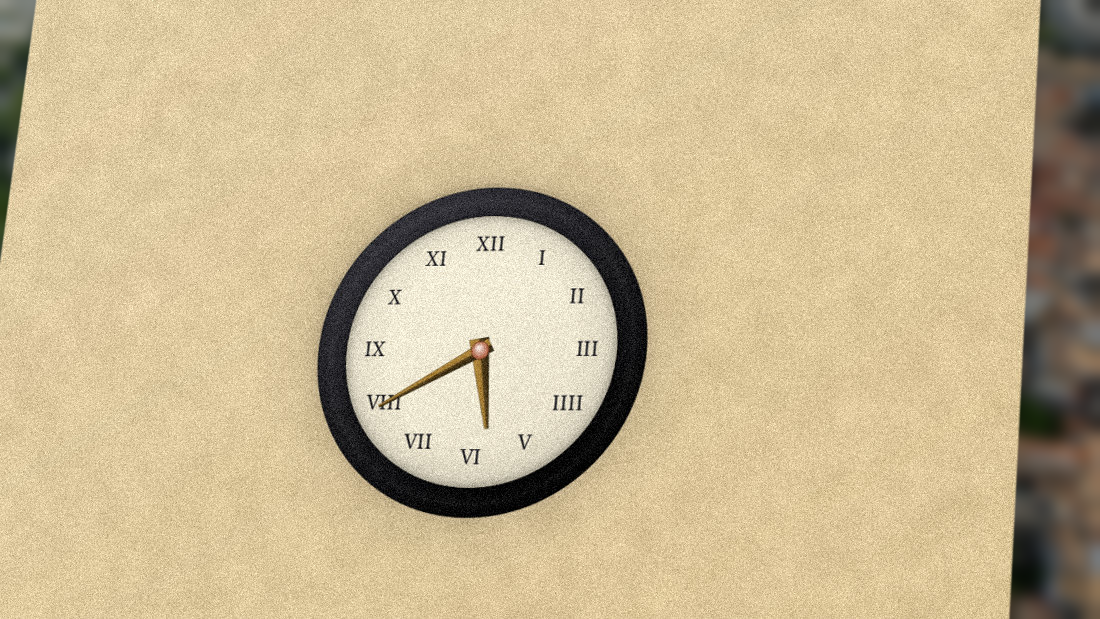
**5:40**
